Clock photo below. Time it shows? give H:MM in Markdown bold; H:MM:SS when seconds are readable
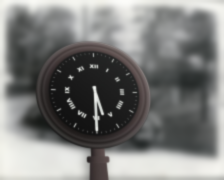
**5:30**
